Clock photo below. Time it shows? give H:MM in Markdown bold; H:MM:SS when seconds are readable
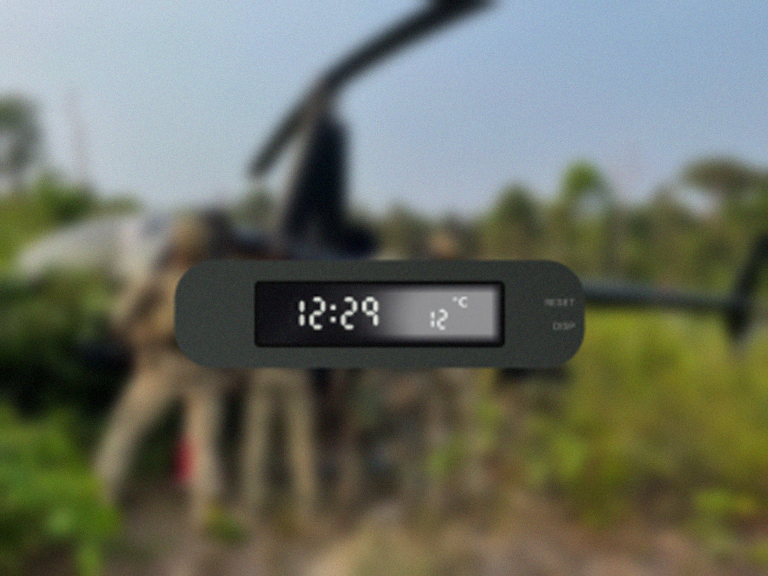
**12:29**
